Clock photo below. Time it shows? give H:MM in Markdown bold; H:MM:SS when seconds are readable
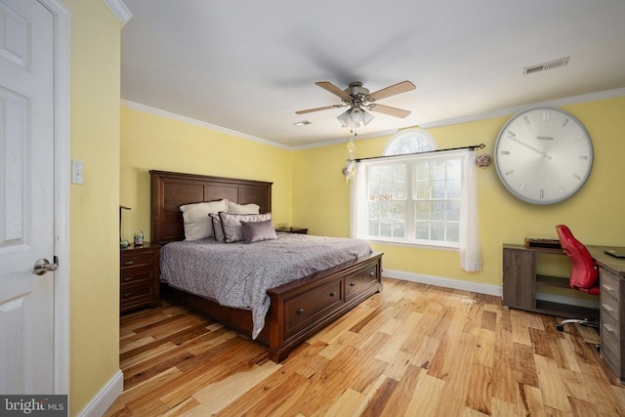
**9:49**
